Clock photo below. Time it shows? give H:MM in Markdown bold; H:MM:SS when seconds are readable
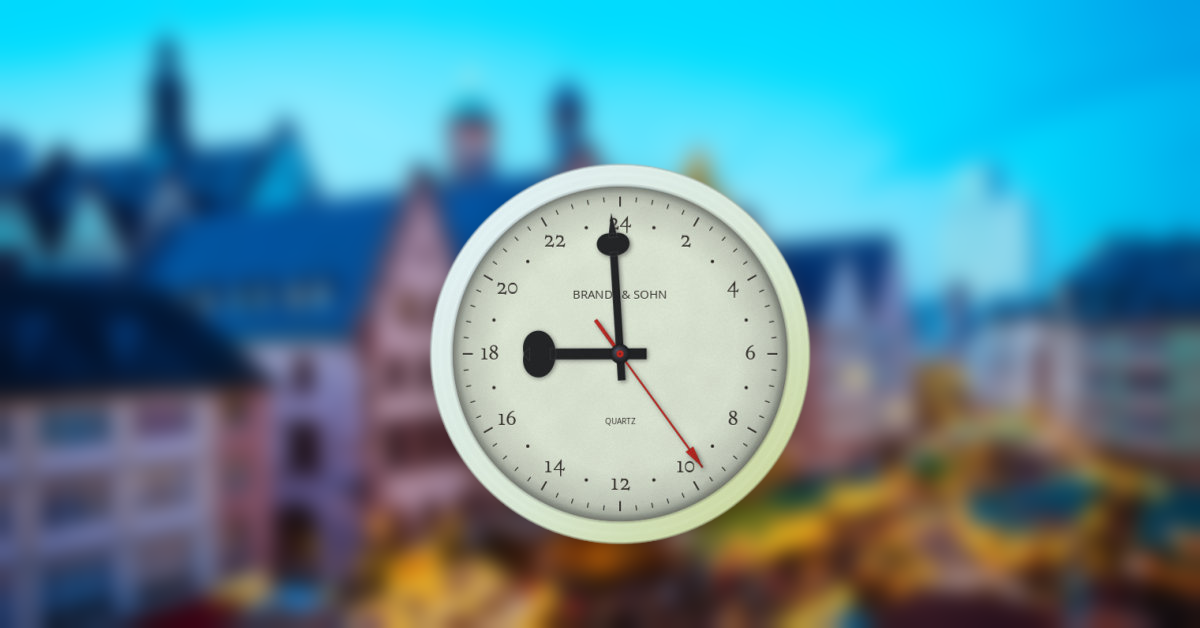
**17:59:24**
